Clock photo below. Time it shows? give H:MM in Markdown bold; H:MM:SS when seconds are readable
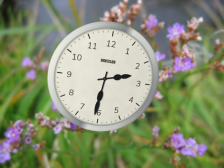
**2:31**
